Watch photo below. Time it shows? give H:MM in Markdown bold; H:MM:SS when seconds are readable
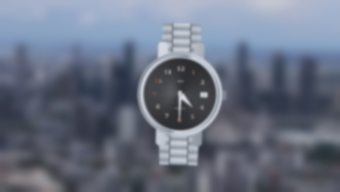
**4:30**
